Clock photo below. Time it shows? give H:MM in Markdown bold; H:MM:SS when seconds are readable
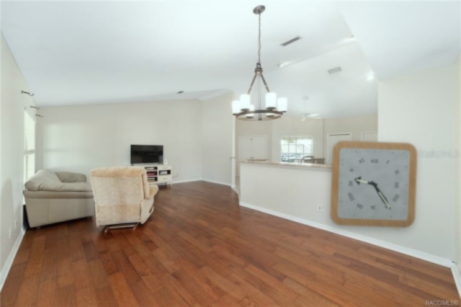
**9:24**
